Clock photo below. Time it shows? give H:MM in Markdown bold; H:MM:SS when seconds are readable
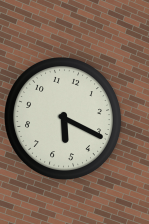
**5:16**
